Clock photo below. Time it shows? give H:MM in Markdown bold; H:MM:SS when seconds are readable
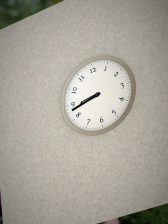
**8:43**
